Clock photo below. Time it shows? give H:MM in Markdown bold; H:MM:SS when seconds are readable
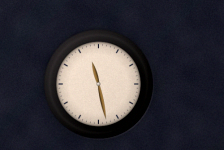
**11:28**
